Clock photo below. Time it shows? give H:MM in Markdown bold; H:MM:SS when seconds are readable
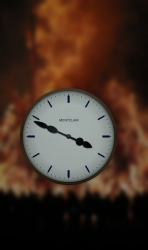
**3:49**
